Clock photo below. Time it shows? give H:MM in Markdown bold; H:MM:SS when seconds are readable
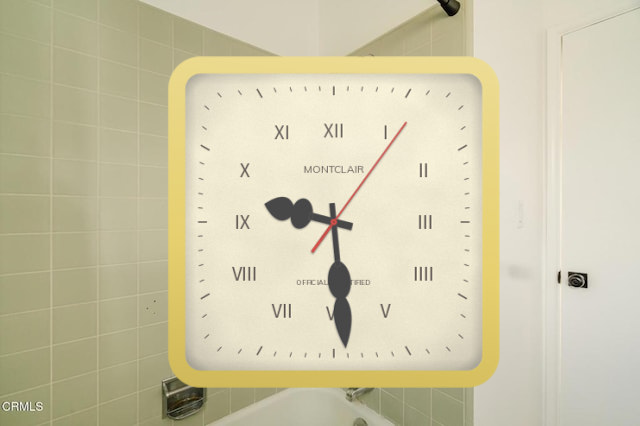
**9:29:06**
